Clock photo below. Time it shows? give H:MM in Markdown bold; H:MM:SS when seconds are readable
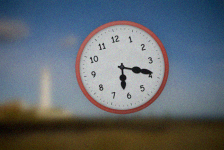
**6:19**
